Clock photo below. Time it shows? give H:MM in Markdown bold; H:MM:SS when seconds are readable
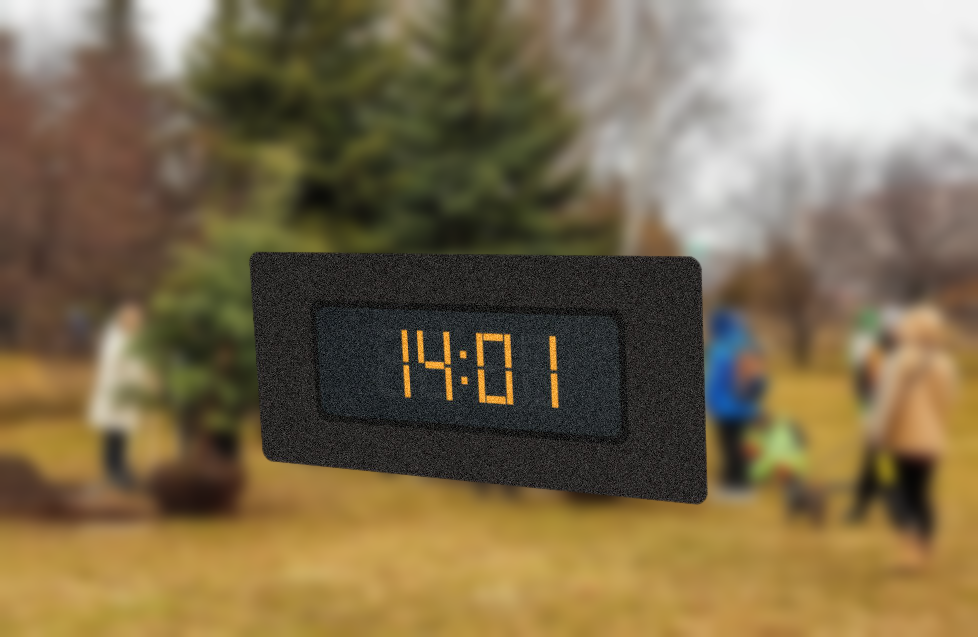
**14:01**
